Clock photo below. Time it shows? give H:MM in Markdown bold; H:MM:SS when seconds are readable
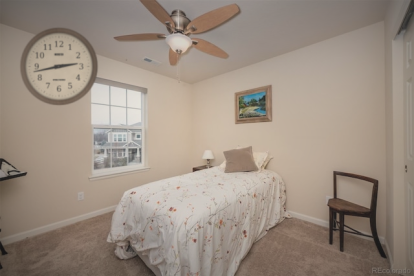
**2:43**
